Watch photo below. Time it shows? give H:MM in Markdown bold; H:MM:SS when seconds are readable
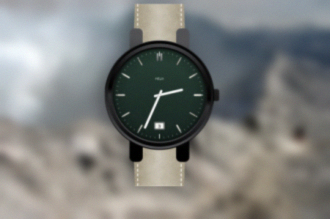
**2:34**
